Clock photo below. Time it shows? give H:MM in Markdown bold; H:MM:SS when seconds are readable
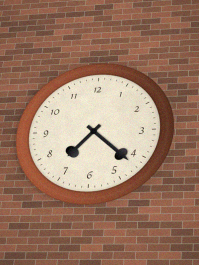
**7:22**
